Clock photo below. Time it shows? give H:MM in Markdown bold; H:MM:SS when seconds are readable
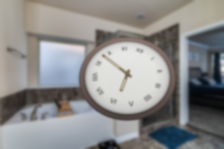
**5:48**
